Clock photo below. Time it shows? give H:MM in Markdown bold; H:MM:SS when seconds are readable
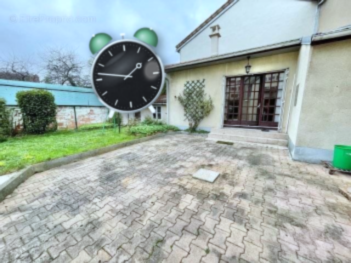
**1:47**
